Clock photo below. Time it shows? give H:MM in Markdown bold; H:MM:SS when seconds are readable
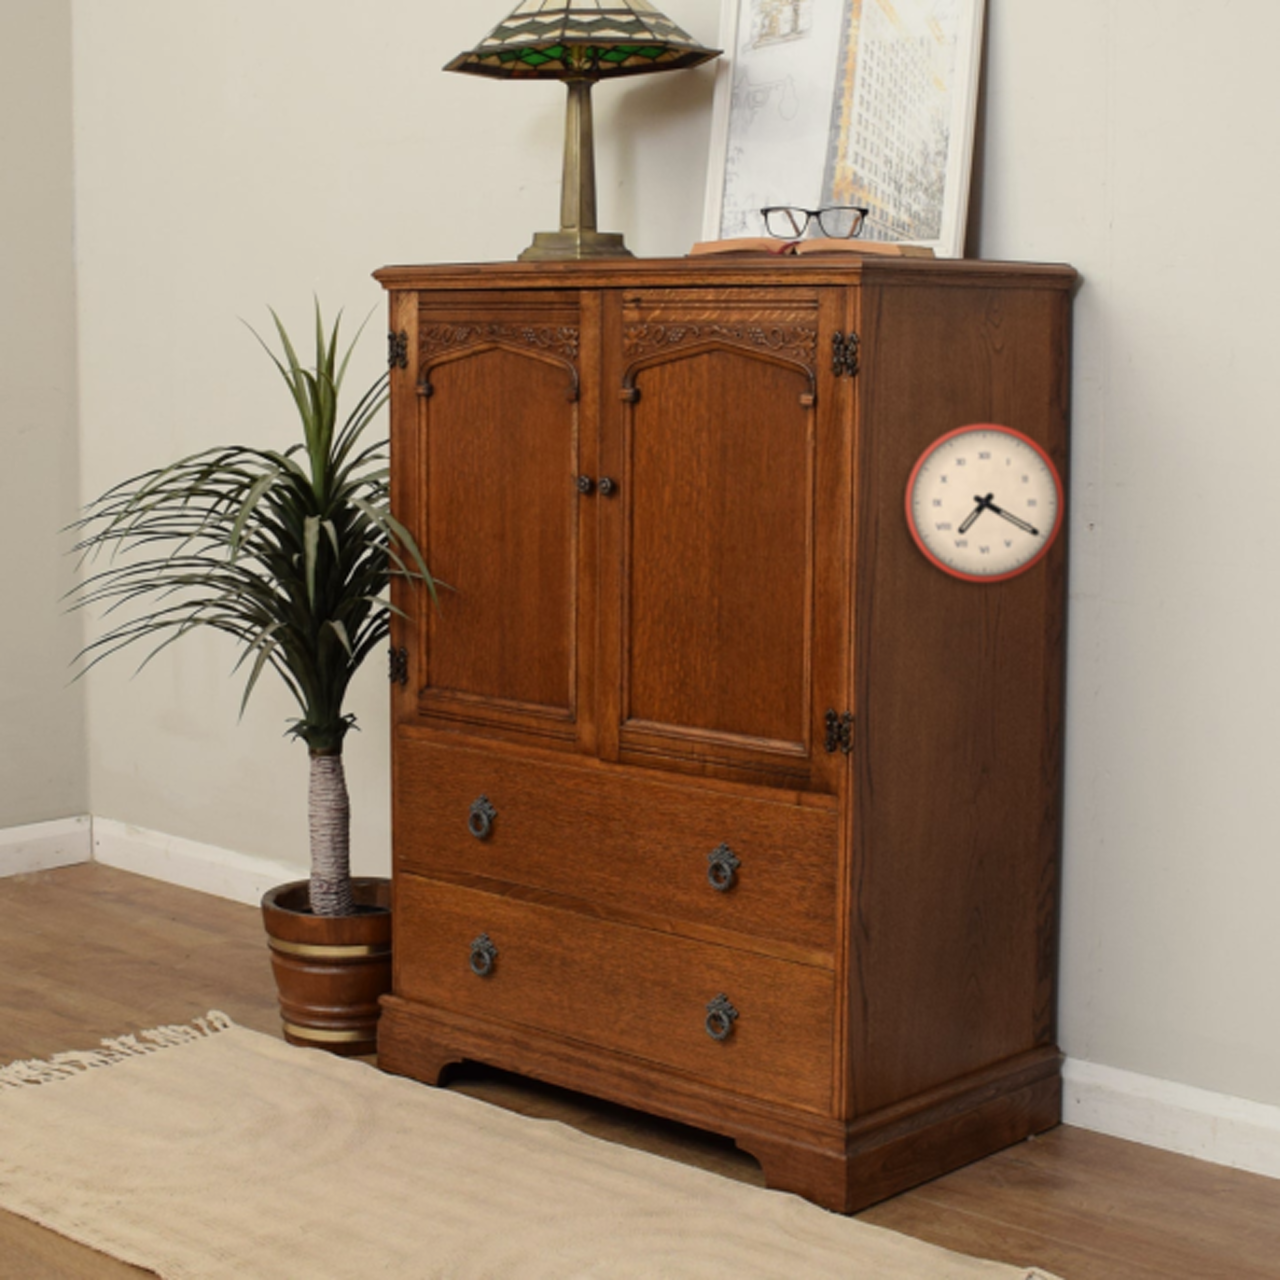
**7:20**
